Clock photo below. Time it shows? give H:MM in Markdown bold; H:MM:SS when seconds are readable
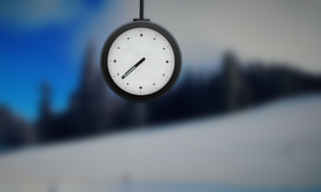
**7:38**
